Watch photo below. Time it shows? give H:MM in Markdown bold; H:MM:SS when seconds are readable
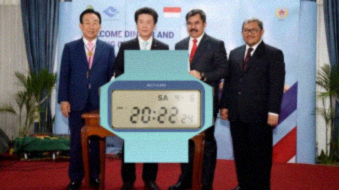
**20:22:24**
